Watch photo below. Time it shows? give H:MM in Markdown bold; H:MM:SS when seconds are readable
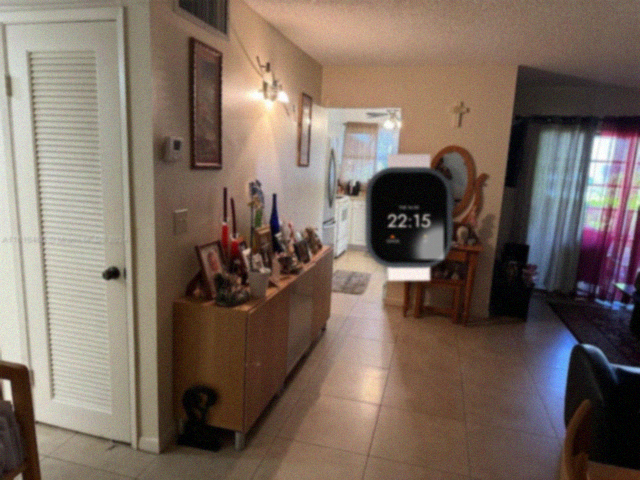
**22:15**
